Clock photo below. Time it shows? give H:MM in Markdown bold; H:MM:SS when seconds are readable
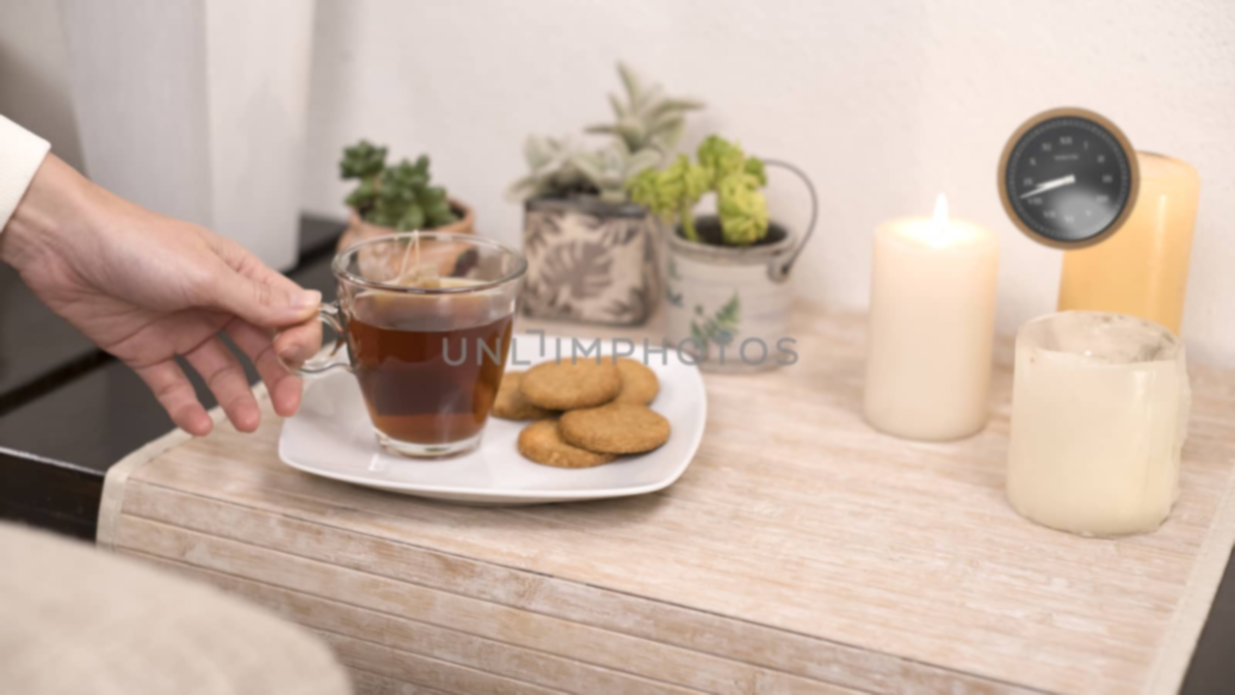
**8:42**
